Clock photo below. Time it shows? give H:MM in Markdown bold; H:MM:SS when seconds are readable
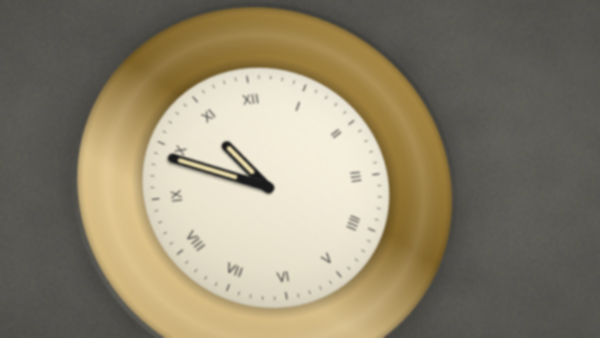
**10:49**
